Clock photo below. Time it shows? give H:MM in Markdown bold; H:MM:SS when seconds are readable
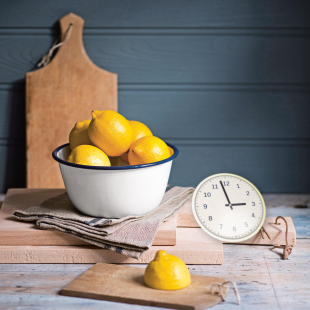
**2:58**
